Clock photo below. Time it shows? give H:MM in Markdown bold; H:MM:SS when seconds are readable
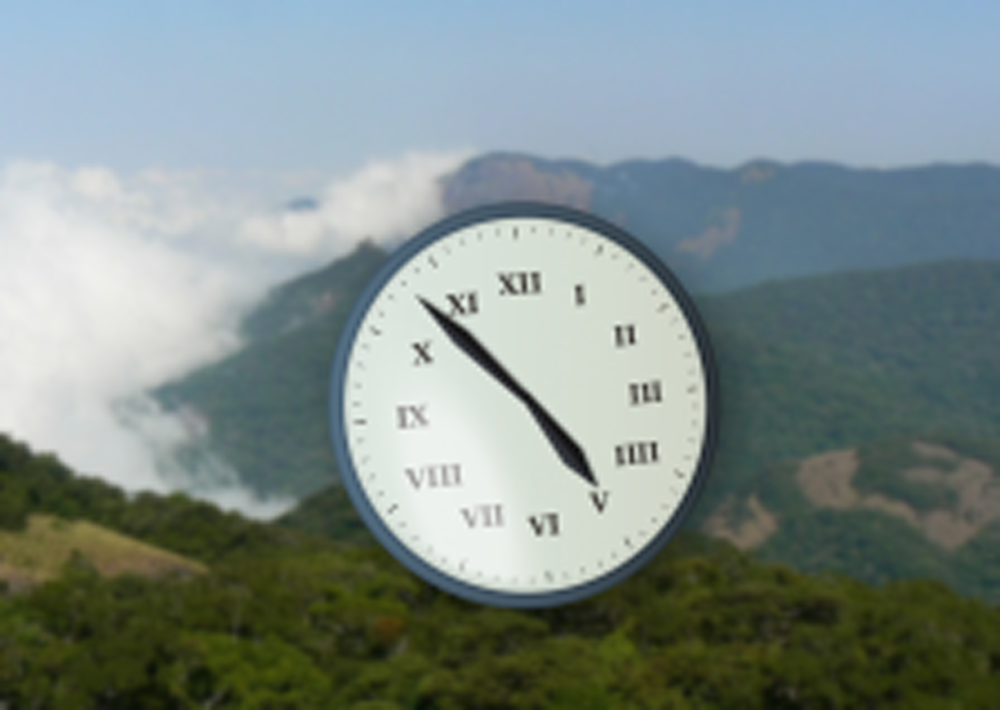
**4:53**
